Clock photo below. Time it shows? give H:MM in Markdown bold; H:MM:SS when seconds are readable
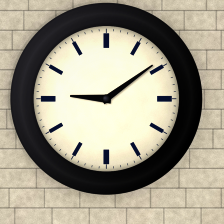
**9:09**
